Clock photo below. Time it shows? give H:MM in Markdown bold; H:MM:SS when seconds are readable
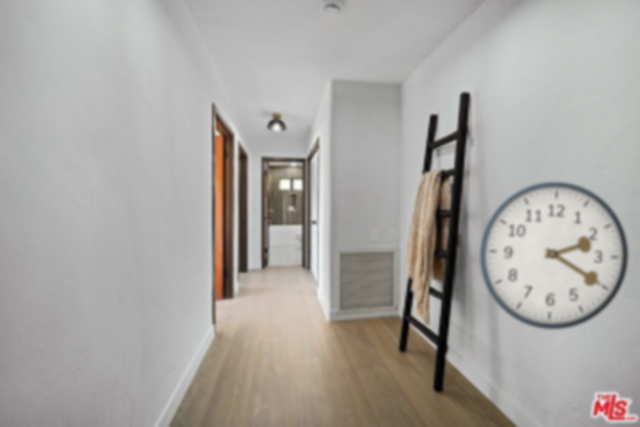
**2:20**
